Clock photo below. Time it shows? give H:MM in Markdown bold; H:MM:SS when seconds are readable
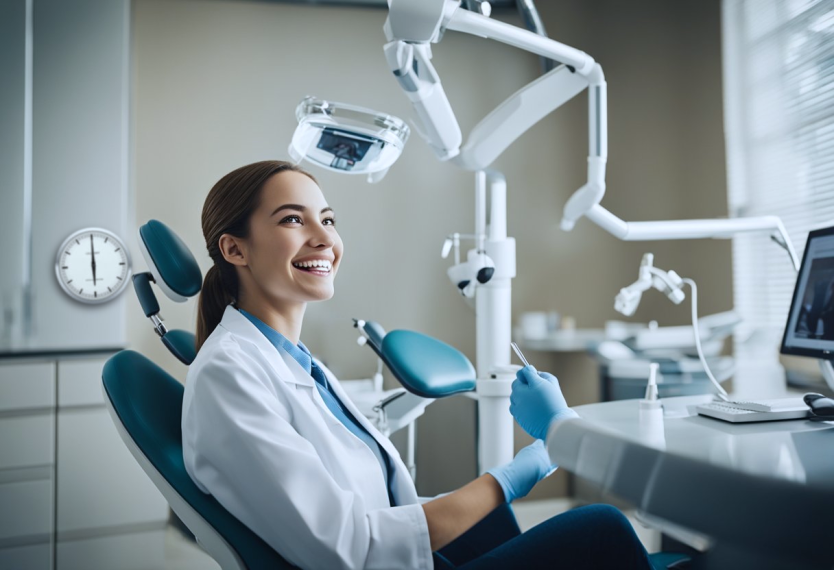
**6:00**
